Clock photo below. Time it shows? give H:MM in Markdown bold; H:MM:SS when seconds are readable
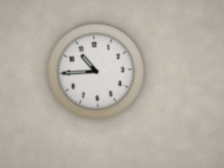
**10:45**
